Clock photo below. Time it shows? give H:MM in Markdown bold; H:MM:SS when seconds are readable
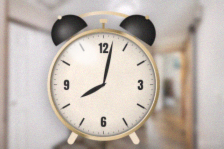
**8:02**
